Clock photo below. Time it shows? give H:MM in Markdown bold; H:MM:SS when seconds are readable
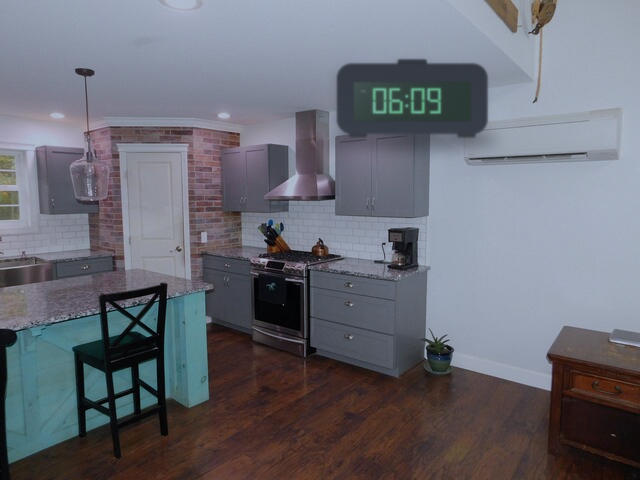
**6:09**
